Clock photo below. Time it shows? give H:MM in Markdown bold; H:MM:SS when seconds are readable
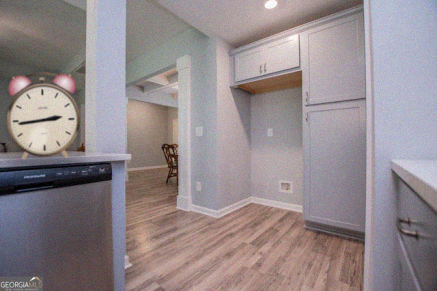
**2:44**
